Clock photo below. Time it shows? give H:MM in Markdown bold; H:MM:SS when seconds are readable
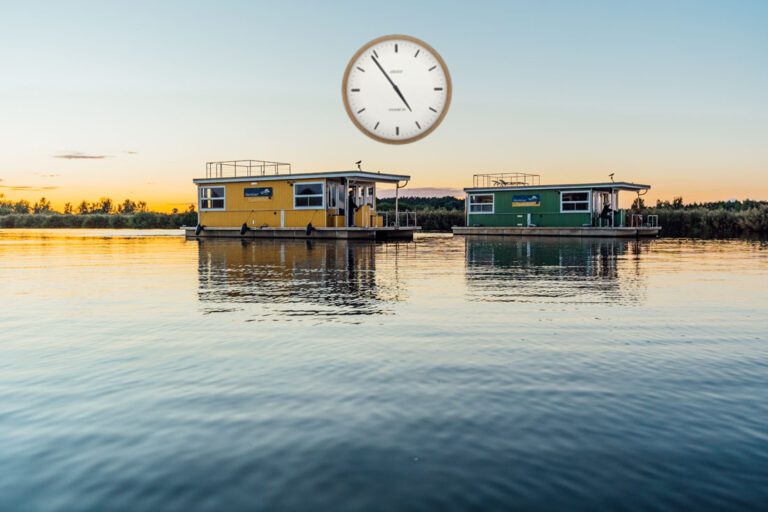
**4:54**
